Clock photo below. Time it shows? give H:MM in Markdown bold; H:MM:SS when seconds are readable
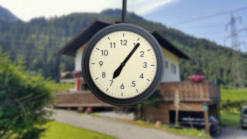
**7:06**
